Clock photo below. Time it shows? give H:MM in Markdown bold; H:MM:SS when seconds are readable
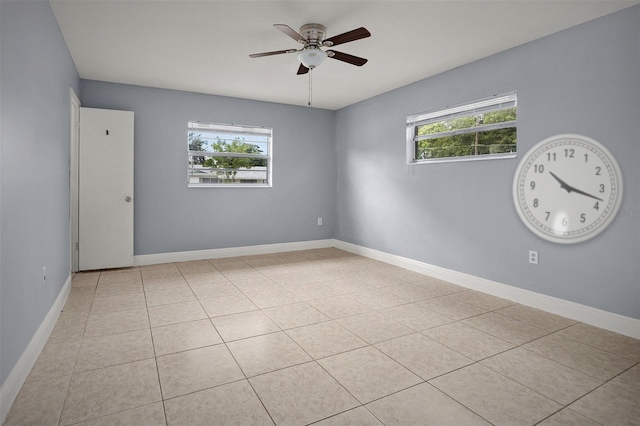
**10:18**
